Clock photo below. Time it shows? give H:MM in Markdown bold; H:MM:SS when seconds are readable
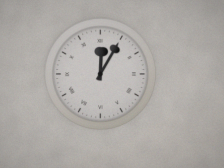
**12:05**
